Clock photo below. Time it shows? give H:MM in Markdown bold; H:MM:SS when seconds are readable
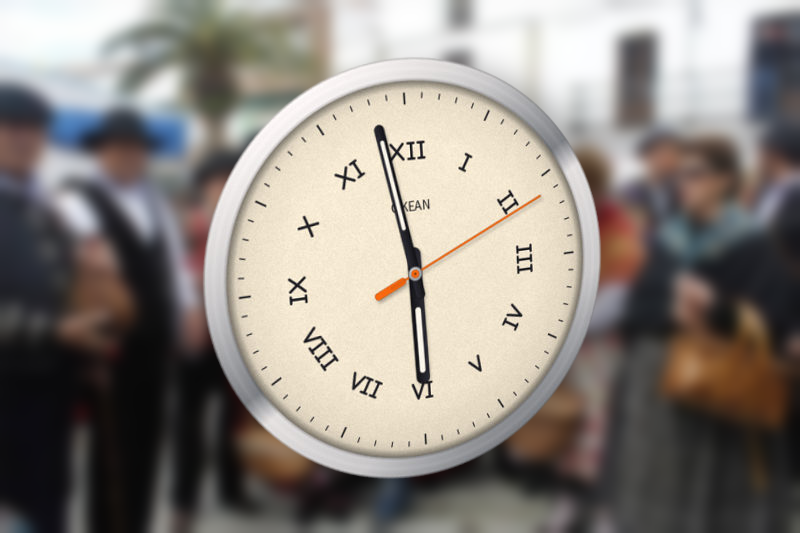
**5:58:11**
